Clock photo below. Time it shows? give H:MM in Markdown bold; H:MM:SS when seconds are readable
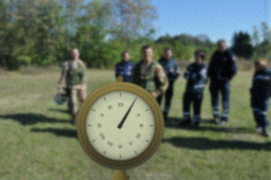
**1:05**
